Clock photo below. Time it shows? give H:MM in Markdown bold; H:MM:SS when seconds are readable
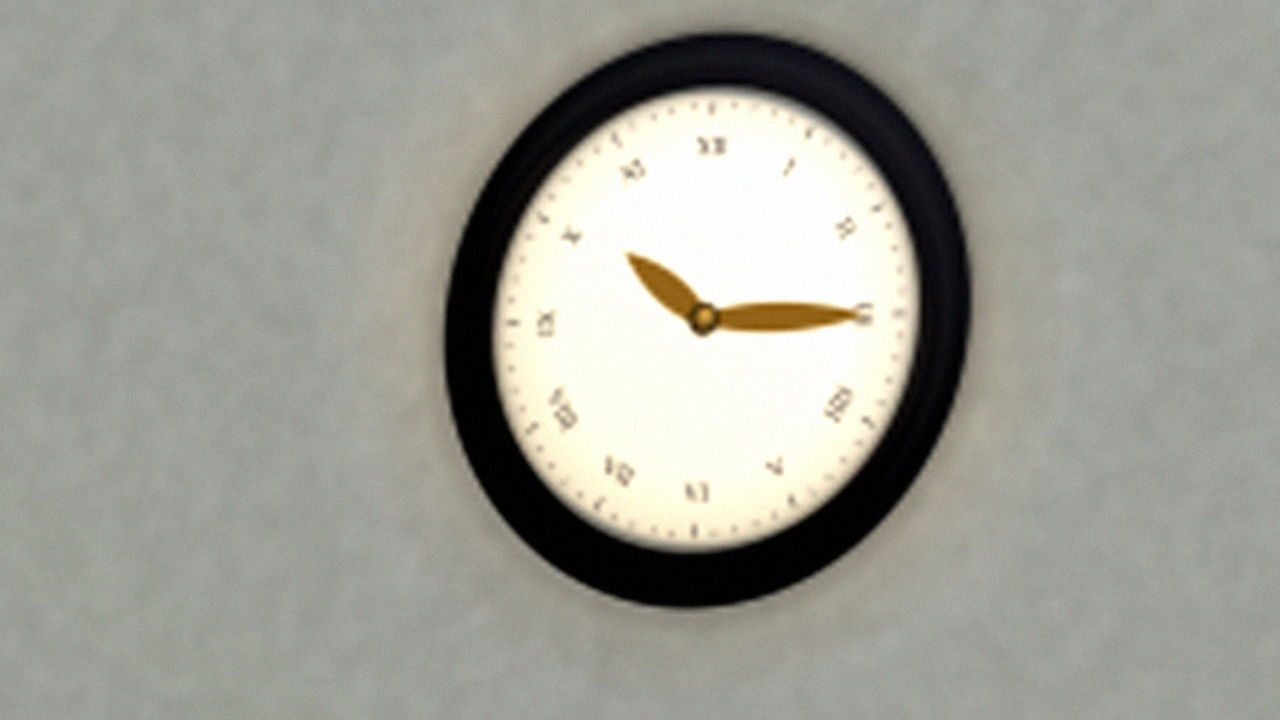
**10:15**
